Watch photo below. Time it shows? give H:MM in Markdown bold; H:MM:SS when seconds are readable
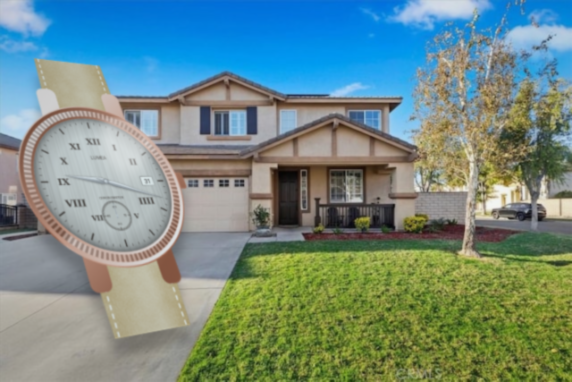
**9:18**
